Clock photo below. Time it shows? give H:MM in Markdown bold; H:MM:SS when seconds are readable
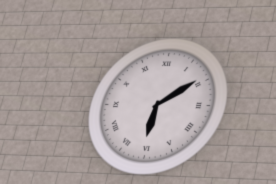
**6:09**
